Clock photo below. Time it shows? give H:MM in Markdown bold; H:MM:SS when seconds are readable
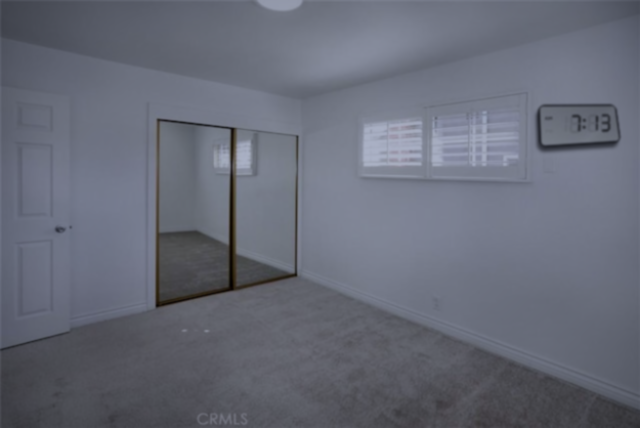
**7:13**
